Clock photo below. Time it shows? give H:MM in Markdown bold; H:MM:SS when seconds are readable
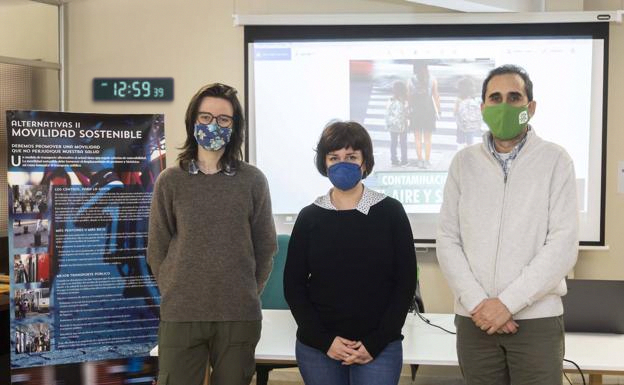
**12:59**
